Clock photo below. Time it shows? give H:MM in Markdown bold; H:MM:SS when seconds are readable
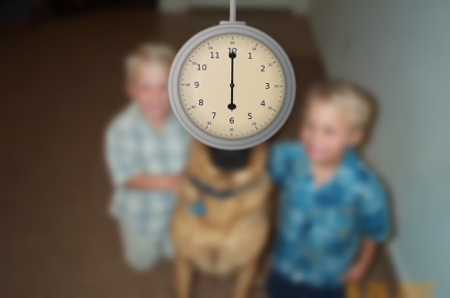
**6:00**
